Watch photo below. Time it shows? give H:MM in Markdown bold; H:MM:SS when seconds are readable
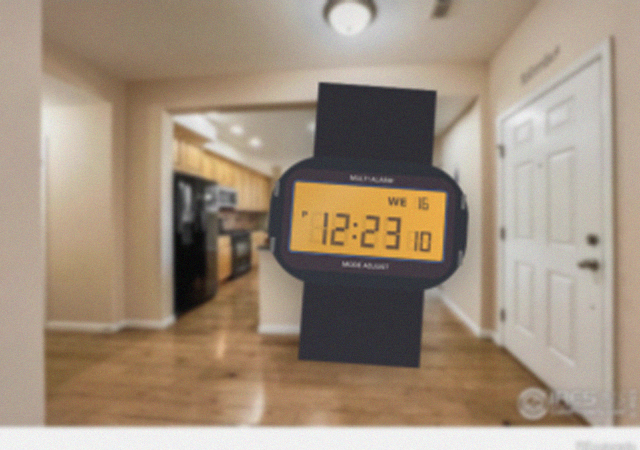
**12:23:10**
